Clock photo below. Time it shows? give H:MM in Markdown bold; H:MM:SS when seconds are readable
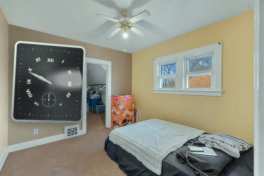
**9:49**
